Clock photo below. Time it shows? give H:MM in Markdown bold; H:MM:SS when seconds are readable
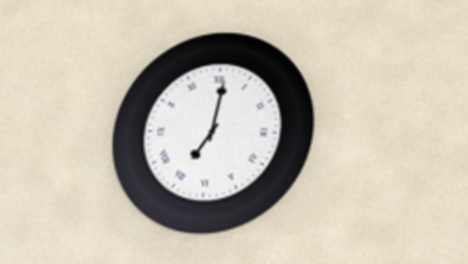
**7:01**
